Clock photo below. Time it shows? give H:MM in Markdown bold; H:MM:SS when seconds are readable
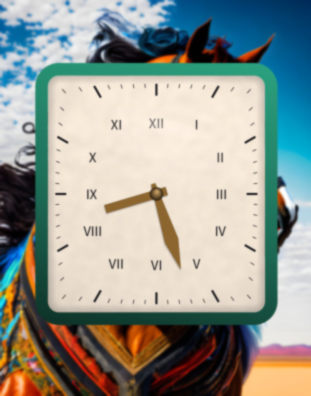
**8:27**
